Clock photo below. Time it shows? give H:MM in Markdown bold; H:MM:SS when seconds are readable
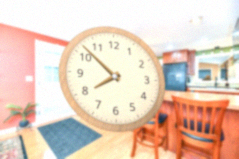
**7:52**
